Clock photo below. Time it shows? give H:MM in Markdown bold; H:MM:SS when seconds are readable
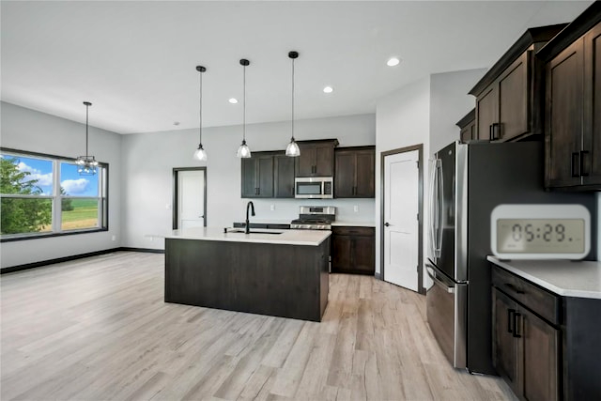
**5:29**
